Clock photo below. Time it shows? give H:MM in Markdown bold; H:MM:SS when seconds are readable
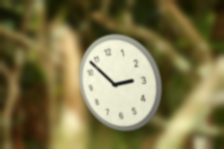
**2:53**
